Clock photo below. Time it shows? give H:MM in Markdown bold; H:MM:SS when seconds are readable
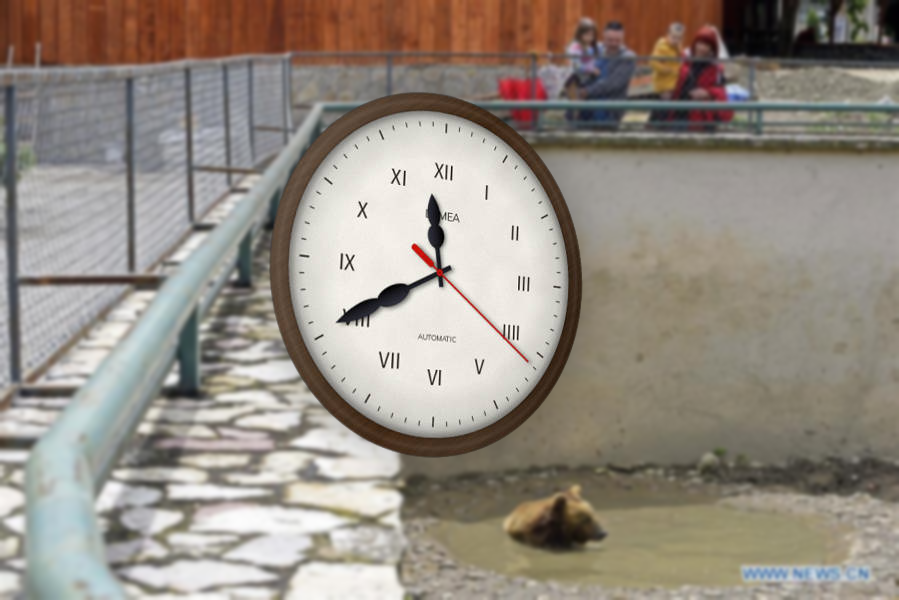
**11:40:21**
